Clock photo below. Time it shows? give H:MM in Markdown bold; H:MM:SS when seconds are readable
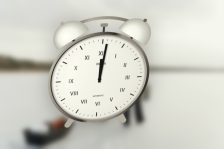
**12:01**
